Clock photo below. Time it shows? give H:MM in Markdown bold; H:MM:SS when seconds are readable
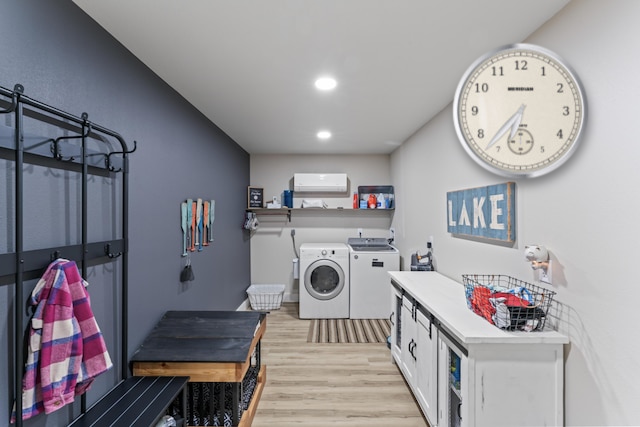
**6:37**
